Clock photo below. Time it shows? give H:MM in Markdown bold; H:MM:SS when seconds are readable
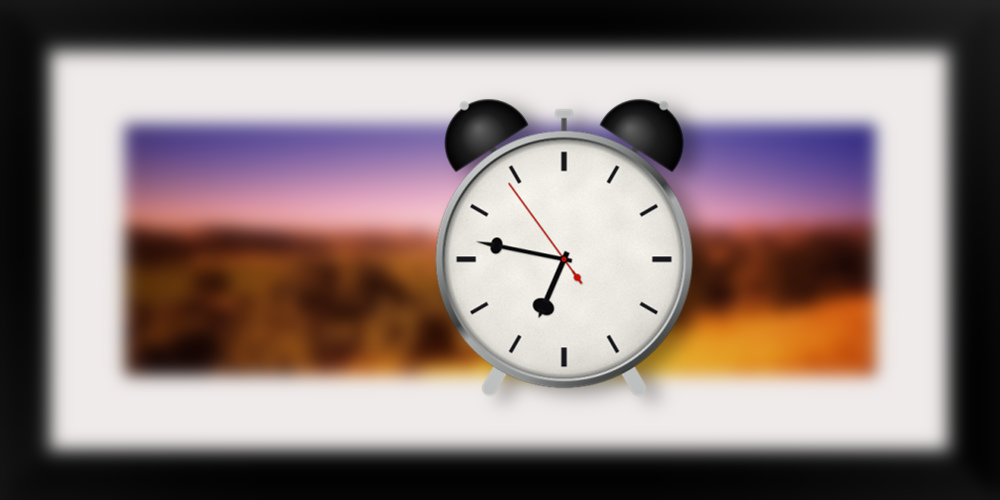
**6:46:54**
